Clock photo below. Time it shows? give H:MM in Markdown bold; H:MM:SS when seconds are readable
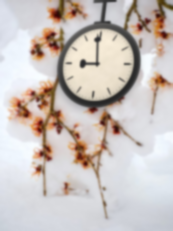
**8:59**
